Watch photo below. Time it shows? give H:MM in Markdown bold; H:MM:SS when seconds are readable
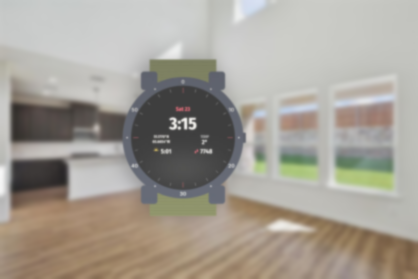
**3:15**
